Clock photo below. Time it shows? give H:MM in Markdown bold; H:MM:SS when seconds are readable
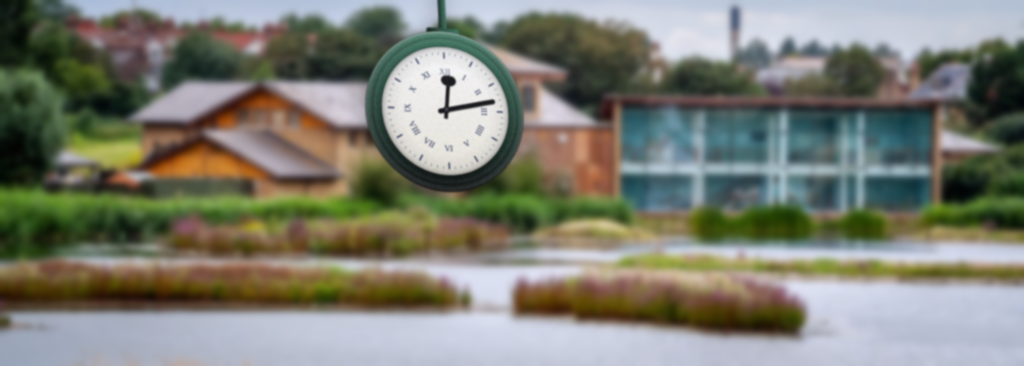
**12:13**
